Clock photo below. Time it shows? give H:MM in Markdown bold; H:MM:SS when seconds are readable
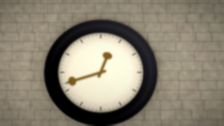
**12:42**
